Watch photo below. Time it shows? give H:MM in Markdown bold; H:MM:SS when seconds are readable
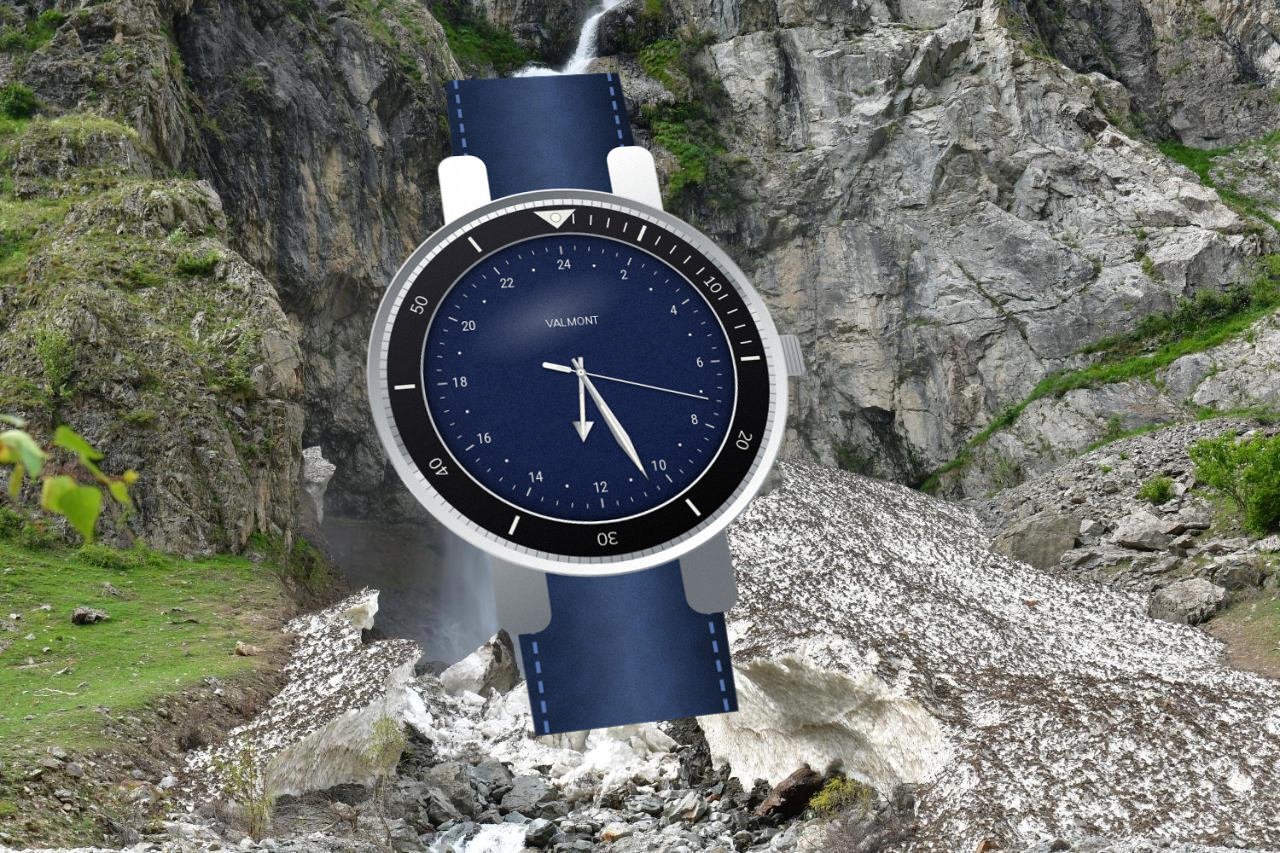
**12:26:18**
